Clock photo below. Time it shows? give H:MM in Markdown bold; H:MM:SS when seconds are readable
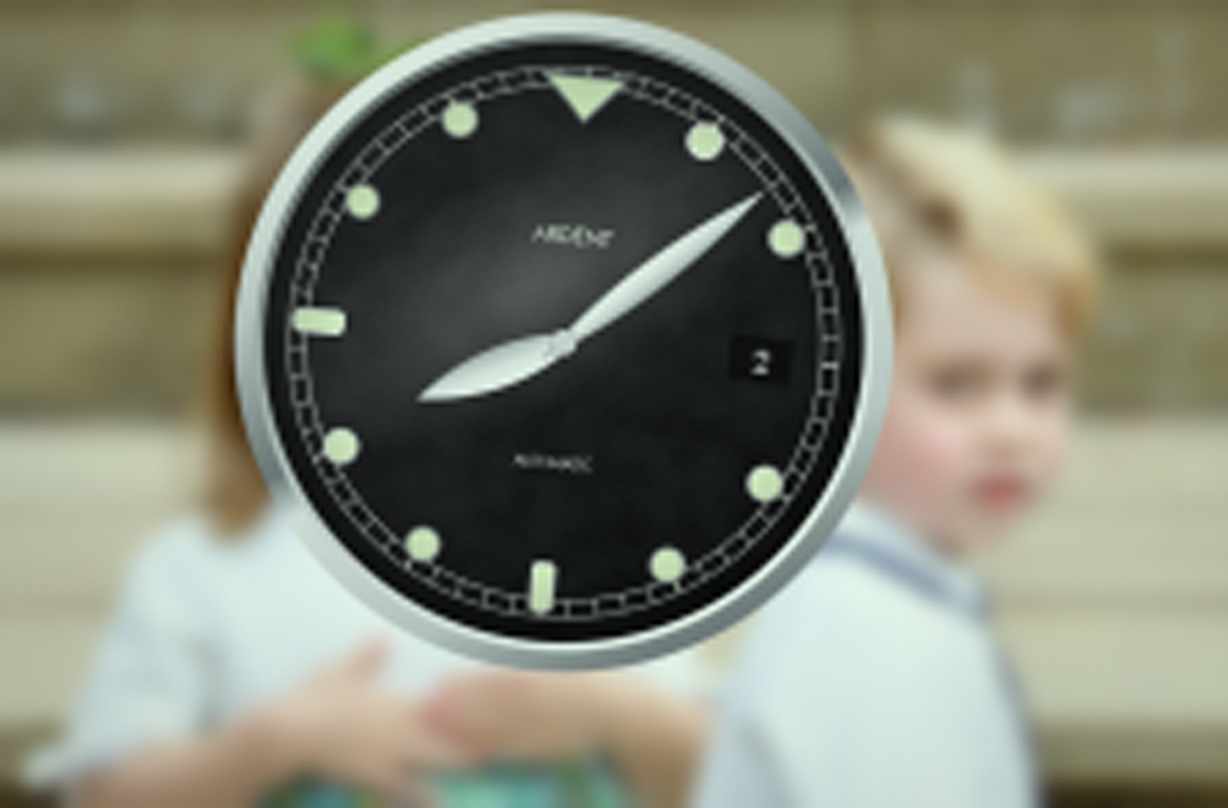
**8:08**
